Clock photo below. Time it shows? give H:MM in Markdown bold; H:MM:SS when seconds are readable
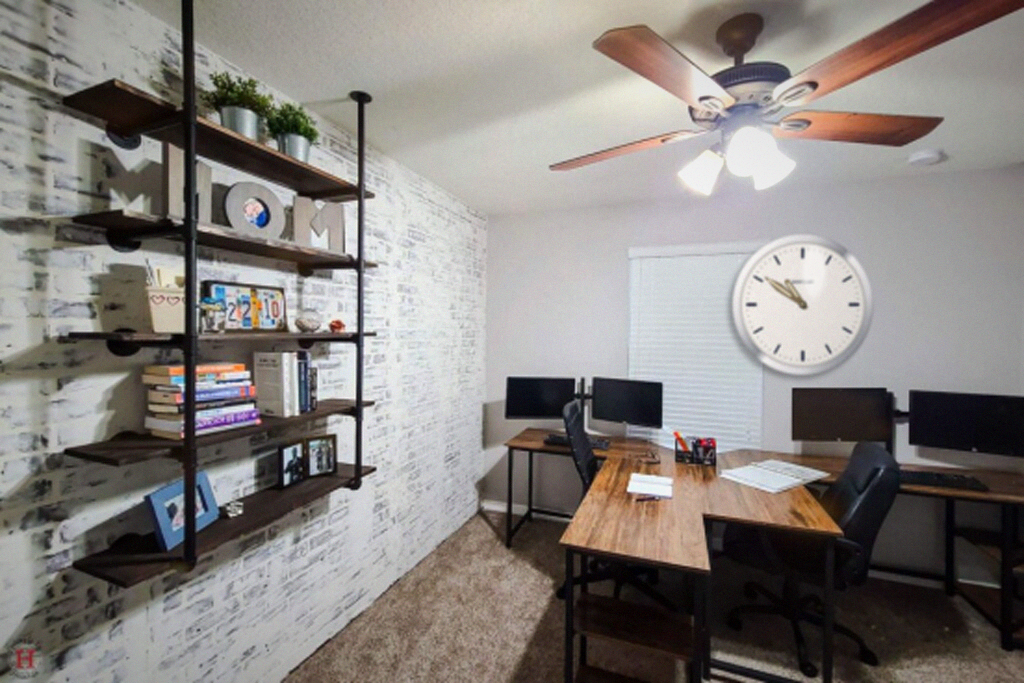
**10:51**
